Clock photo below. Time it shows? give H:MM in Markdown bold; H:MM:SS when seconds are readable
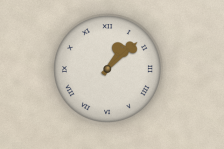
**1:08**
